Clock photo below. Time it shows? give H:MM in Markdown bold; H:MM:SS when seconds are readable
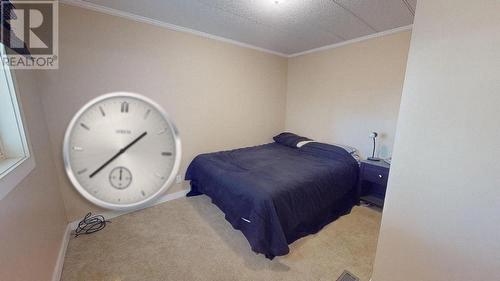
**1:38**
